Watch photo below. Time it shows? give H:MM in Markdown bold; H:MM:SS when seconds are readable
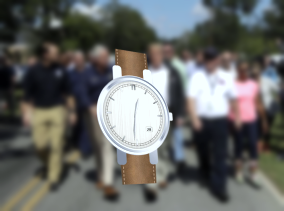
**12:31**
